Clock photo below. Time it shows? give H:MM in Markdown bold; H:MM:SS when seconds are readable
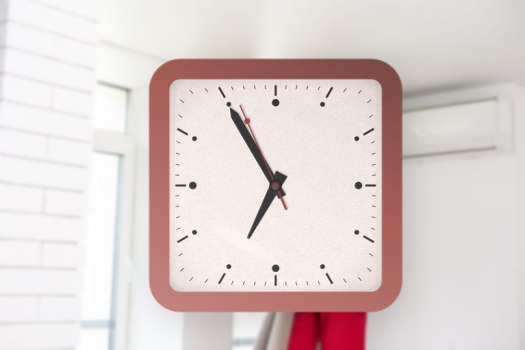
**6:54:56**
